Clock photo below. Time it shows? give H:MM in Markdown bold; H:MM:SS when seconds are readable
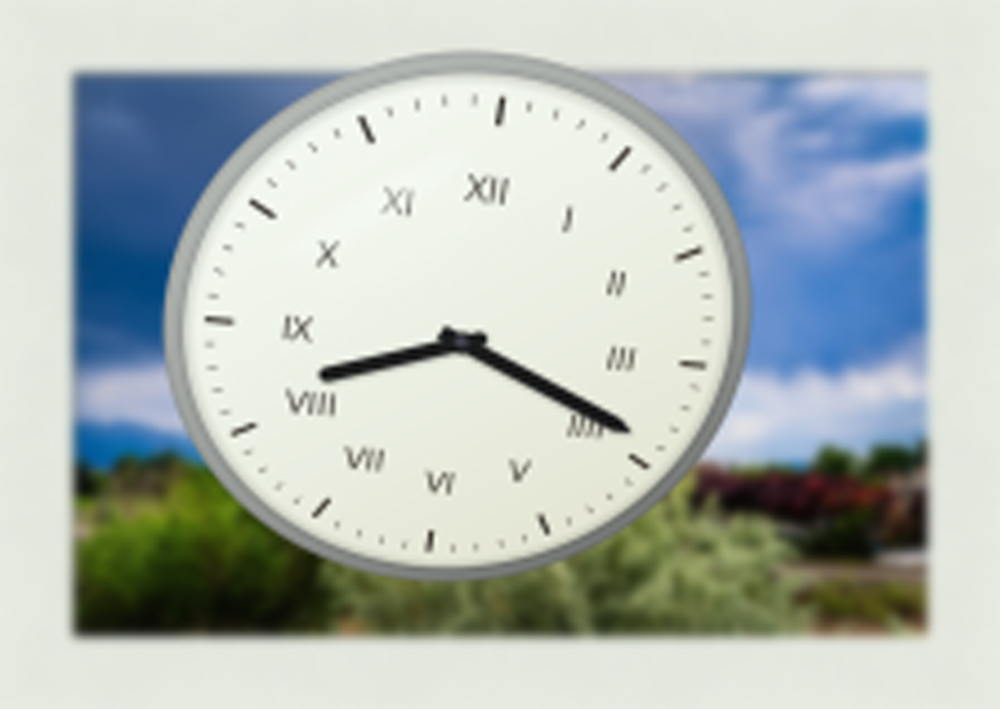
**8:19**
